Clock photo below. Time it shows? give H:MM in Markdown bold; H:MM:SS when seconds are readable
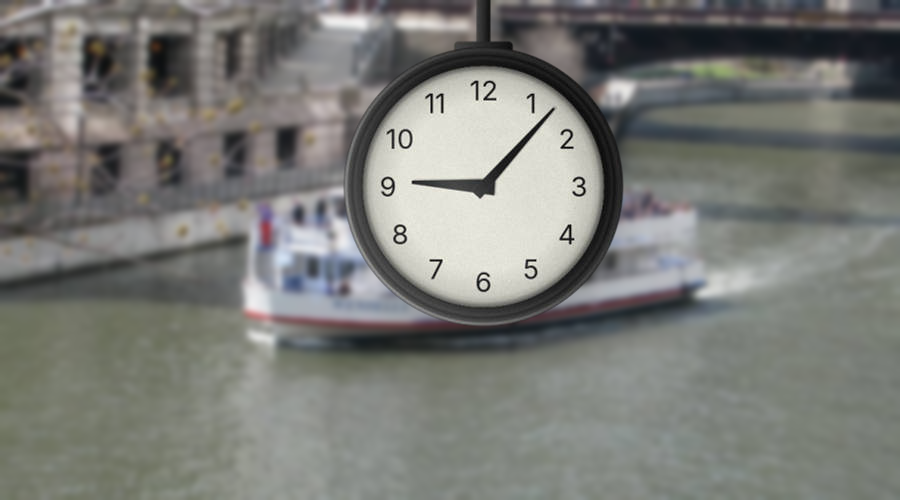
**9:07**
